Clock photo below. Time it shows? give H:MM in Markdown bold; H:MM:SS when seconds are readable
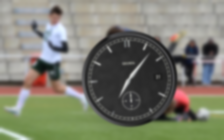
**7:07**
